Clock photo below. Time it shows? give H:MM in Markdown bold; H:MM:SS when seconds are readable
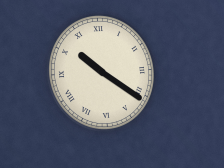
**10:21**
